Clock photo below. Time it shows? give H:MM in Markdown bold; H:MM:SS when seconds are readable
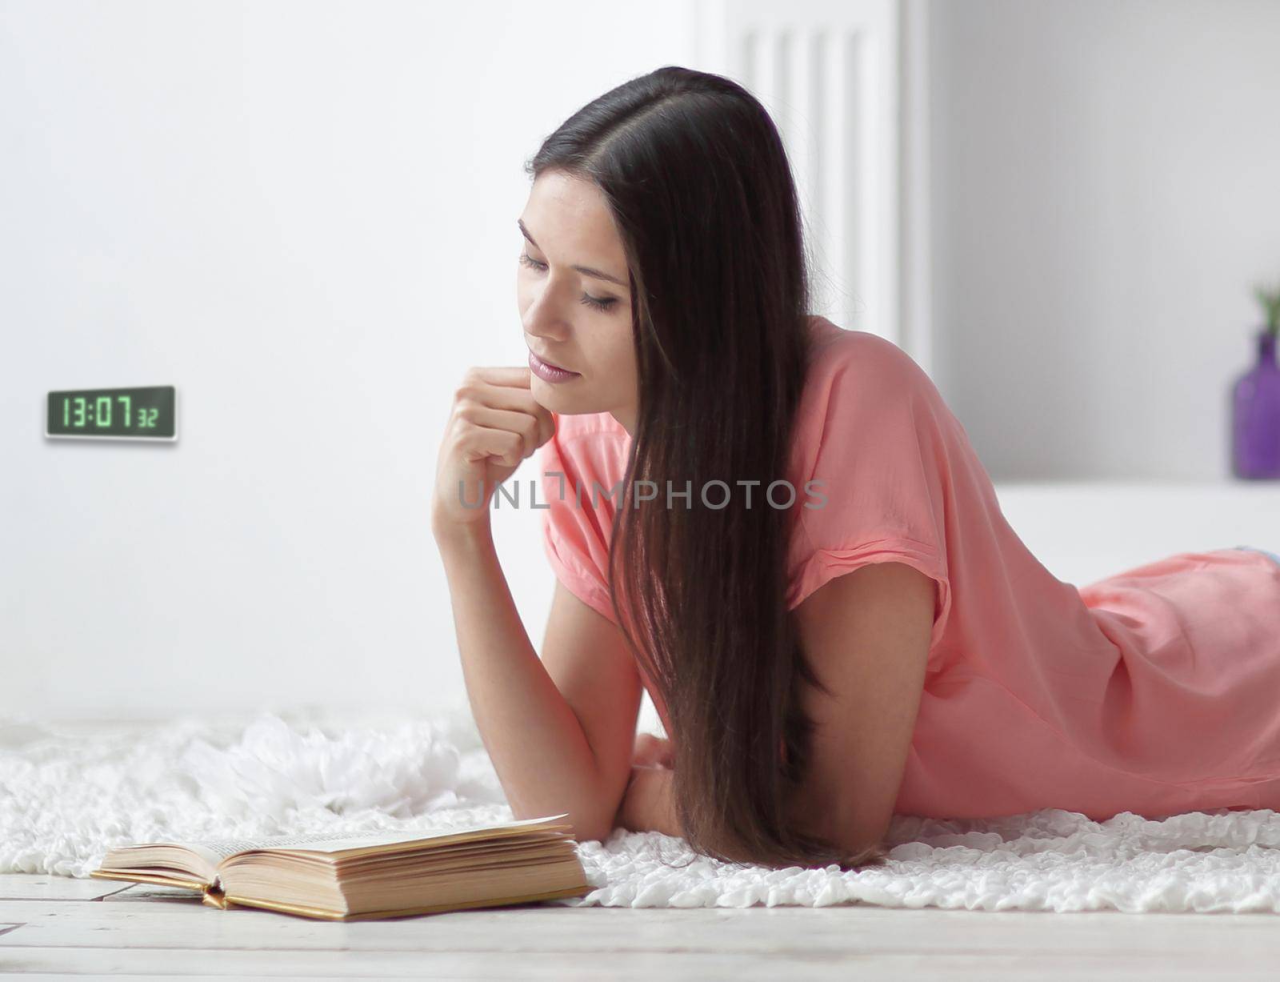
**13:07:32**
